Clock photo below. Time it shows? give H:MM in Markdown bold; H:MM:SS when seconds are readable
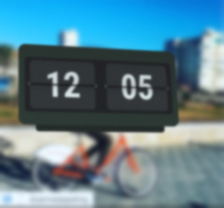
**12:05**
